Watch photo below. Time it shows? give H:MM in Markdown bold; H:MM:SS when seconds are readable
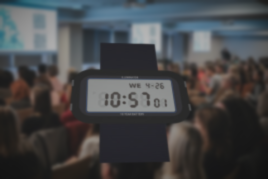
**10:57:01**
